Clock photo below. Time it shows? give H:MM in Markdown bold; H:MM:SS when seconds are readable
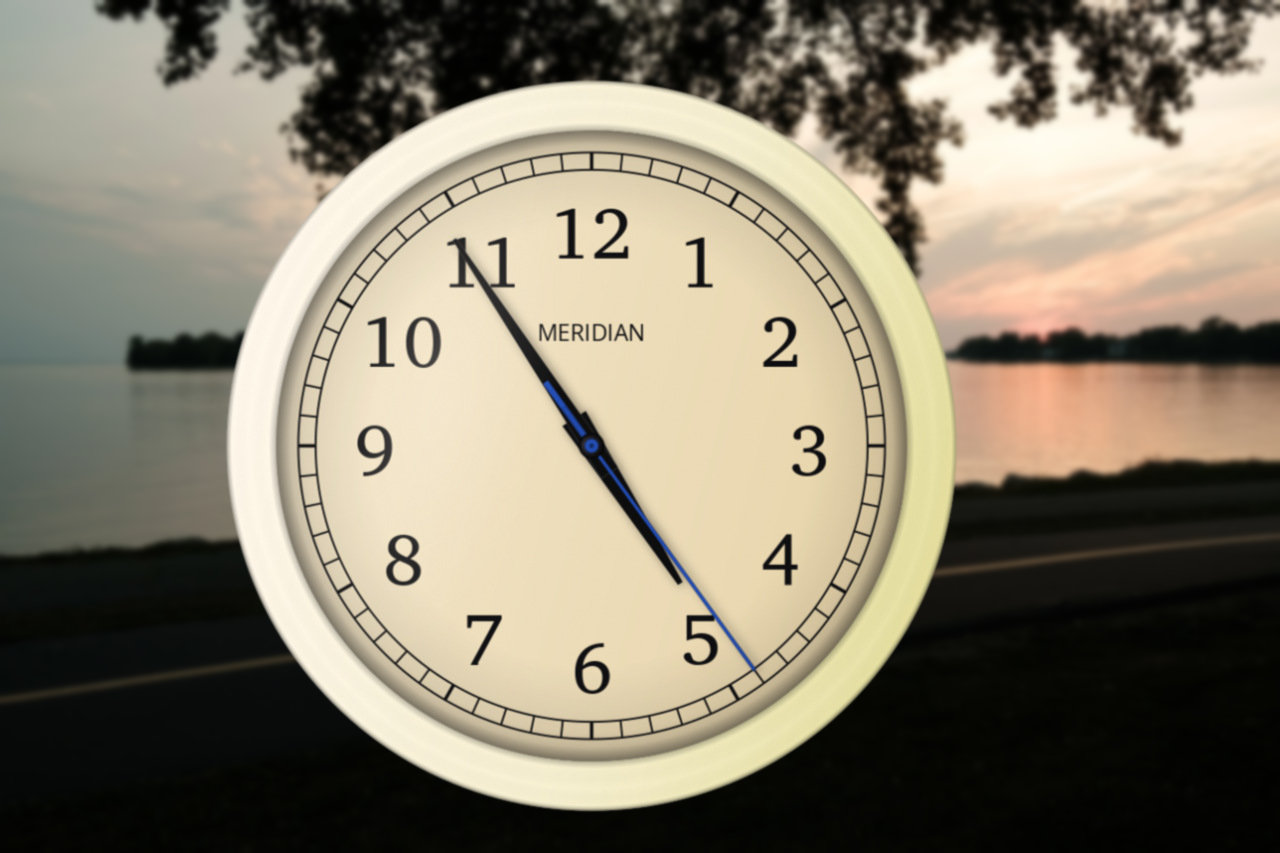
**4:54:24**
